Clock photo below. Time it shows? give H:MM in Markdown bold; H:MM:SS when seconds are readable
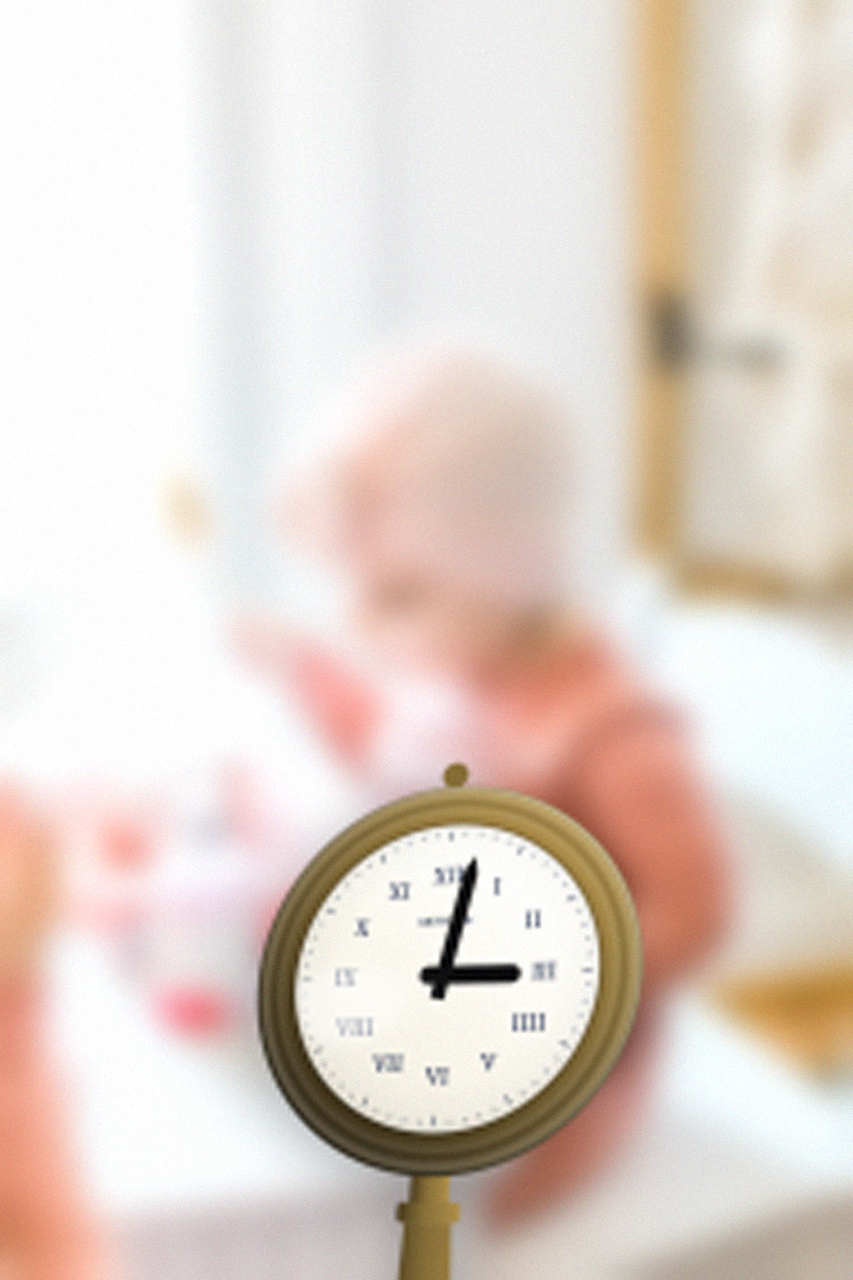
**3:02**
